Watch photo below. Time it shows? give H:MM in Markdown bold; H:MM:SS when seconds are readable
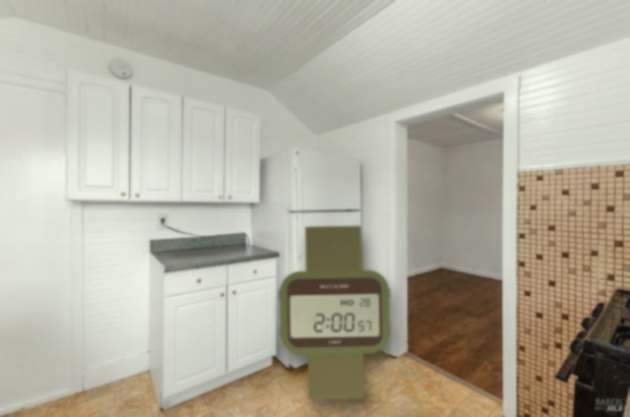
**2:00**
